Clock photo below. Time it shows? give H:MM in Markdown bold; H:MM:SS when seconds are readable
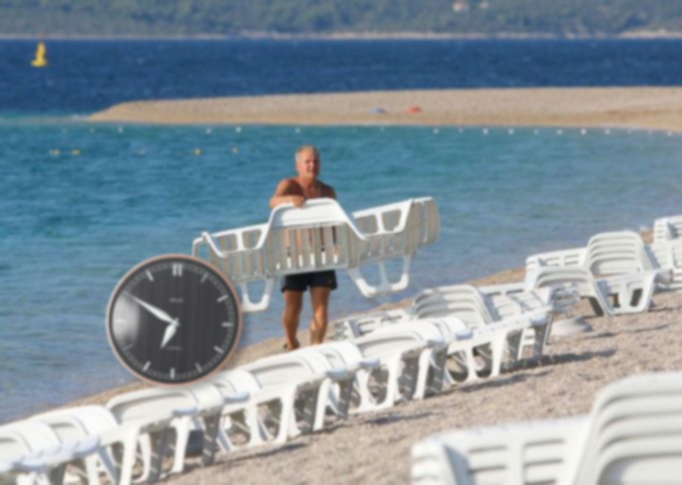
**6:50**
